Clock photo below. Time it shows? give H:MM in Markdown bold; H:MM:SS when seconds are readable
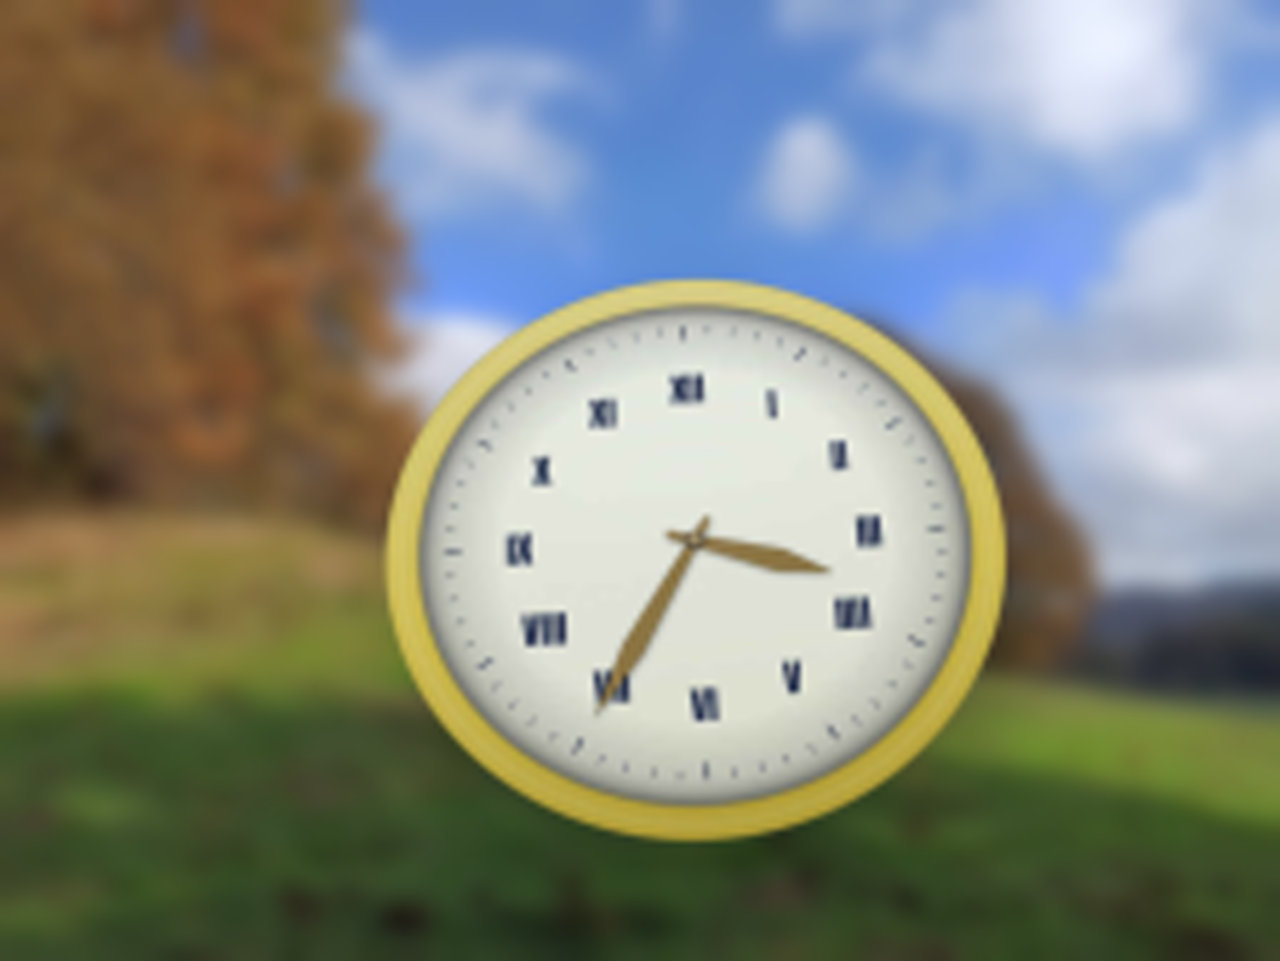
**3:35**
